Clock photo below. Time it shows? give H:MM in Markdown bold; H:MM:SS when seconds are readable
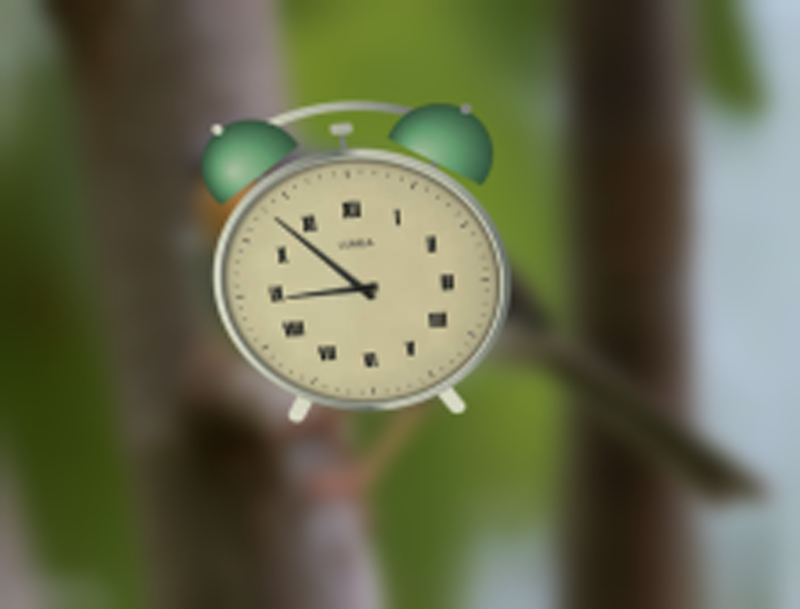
**8:53**
